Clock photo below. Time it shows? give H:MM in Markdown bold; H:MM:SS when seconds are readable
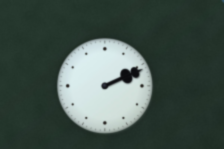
**2:11**
